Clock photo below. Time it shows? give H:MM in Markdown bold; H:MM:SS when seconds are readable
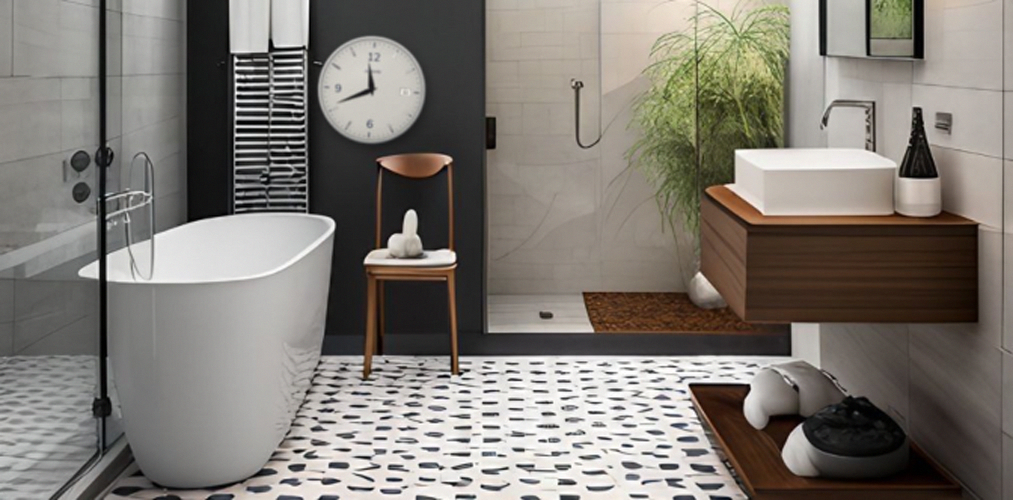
**11:41**
